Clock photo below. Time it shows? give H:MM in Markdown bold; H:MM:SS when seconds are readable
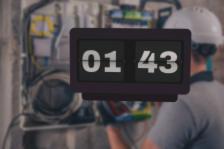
**1:43**
